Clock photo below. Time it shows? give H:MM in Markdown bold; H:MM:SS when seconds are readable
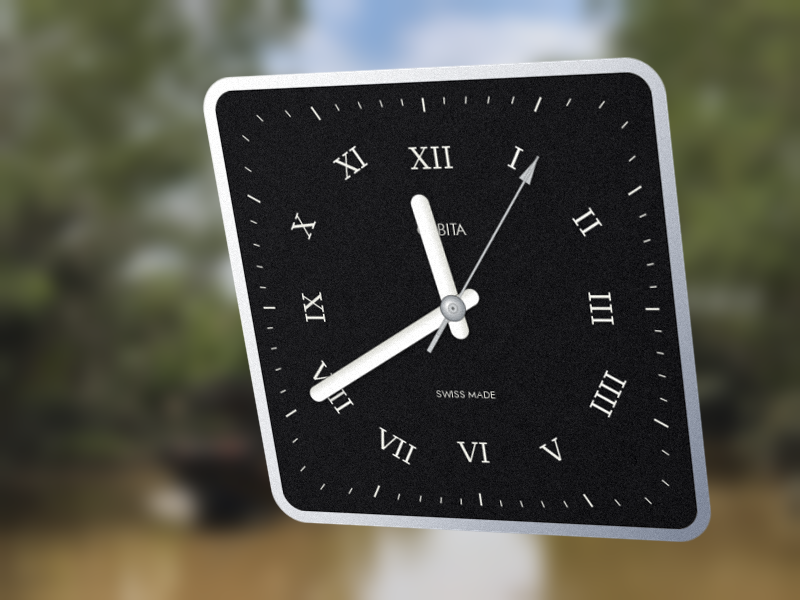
**11:40:06**
